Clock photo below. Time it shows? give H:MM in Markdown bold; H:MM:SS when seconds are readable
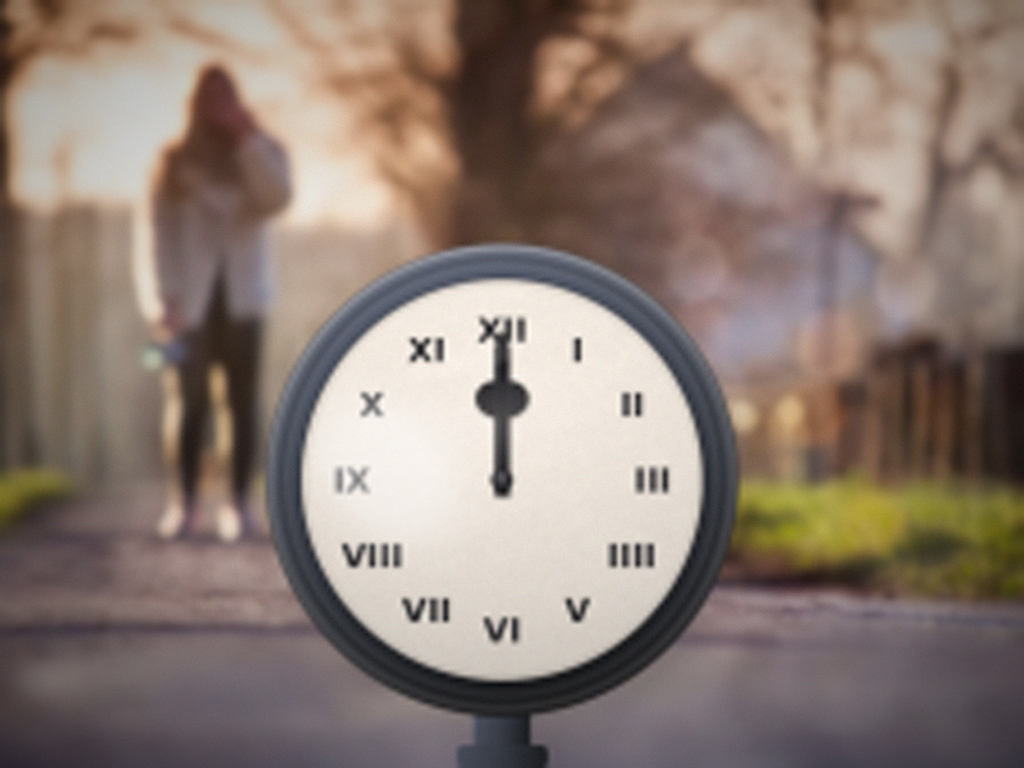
**12:00**
